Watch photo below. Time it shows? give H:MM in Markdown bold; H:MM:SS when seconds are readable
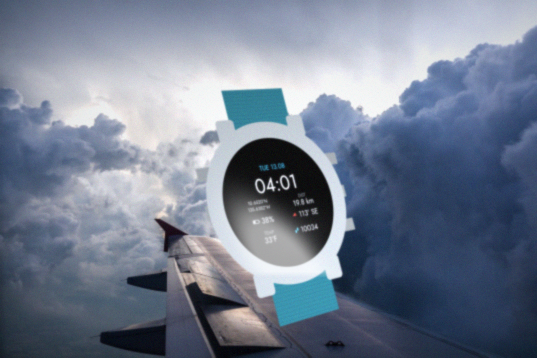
**4:01**
